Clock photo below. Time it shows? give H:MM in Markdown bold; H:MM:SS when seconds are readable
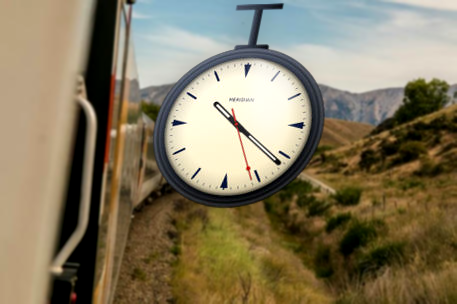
**10:21:26**
